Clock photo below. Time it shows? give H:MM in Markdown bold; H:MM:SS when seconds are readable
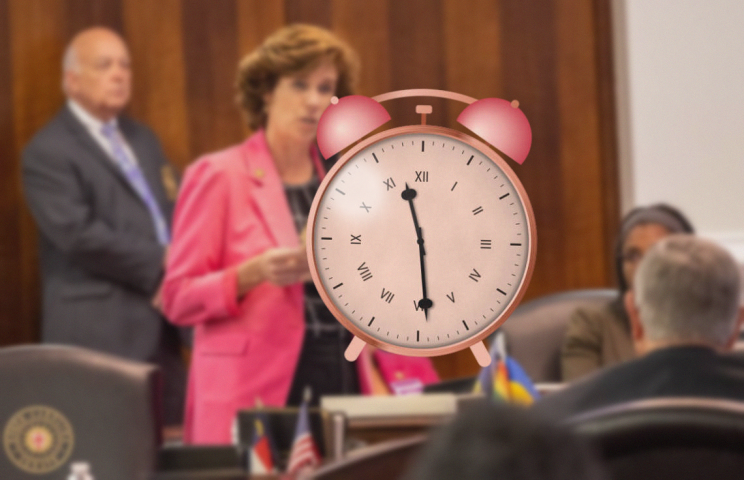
**11:29**
